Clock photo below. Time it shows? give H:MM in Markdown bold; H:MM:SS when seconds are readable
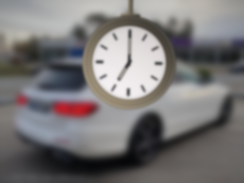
**7:00**
